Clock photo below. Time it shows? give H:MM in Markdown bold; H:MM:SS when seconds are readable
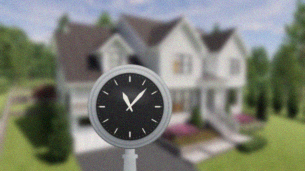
**11:07**
